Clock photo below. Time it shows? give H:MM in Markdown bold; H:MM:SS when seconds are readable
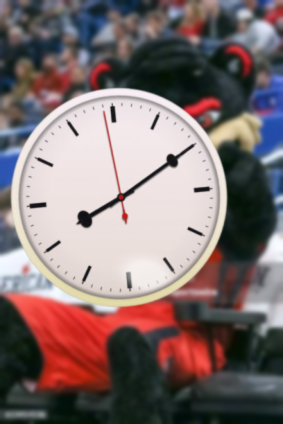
**8:09:59**
